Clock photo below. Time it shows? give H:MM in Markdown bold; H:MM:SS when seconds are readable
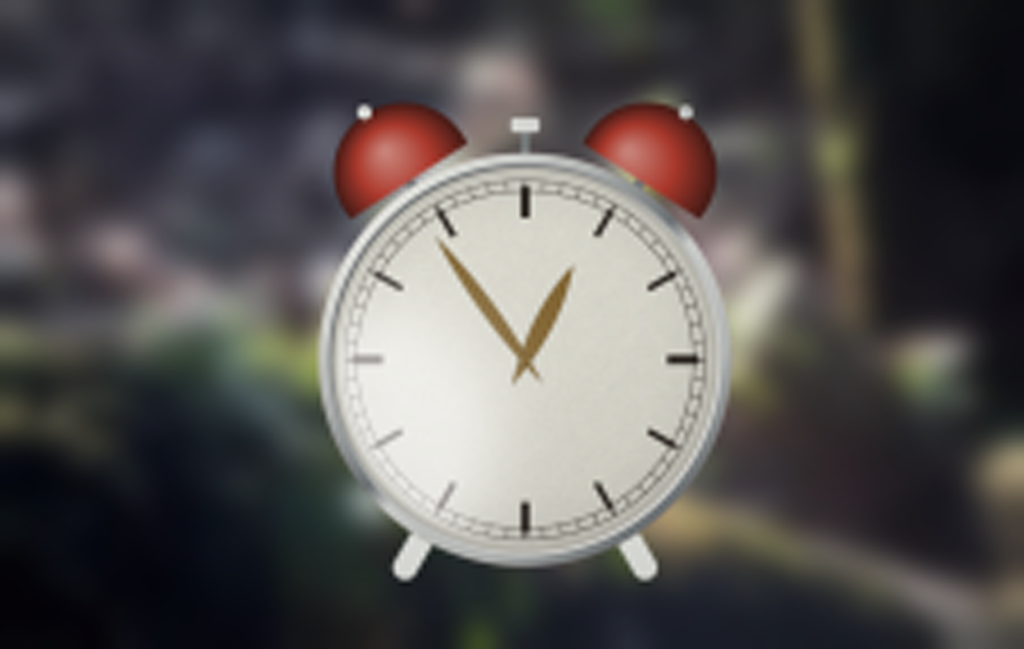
**12:54**
